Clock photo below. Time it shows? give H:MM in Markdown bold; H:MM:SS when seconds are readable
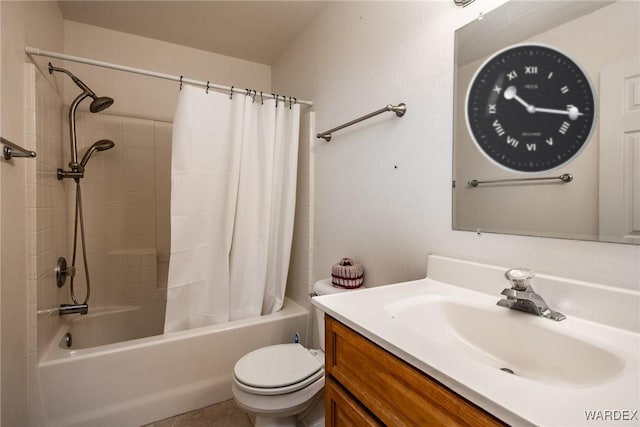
**10:16**
